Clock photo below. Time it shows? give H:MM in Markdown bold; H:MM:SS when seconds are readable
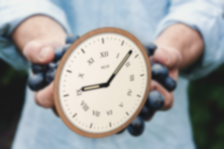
**9:08**
